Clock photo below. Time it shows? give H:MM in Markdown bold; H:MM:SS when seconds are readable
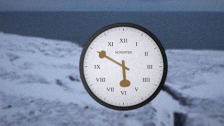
**5:50**
